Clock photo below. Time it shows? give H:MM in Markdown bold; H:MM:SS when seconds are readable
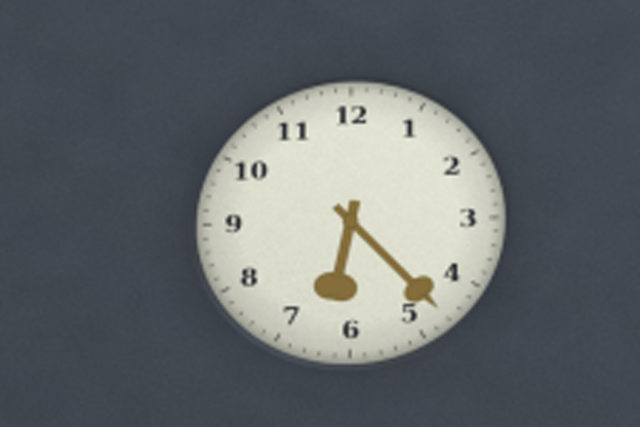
**6:23**
